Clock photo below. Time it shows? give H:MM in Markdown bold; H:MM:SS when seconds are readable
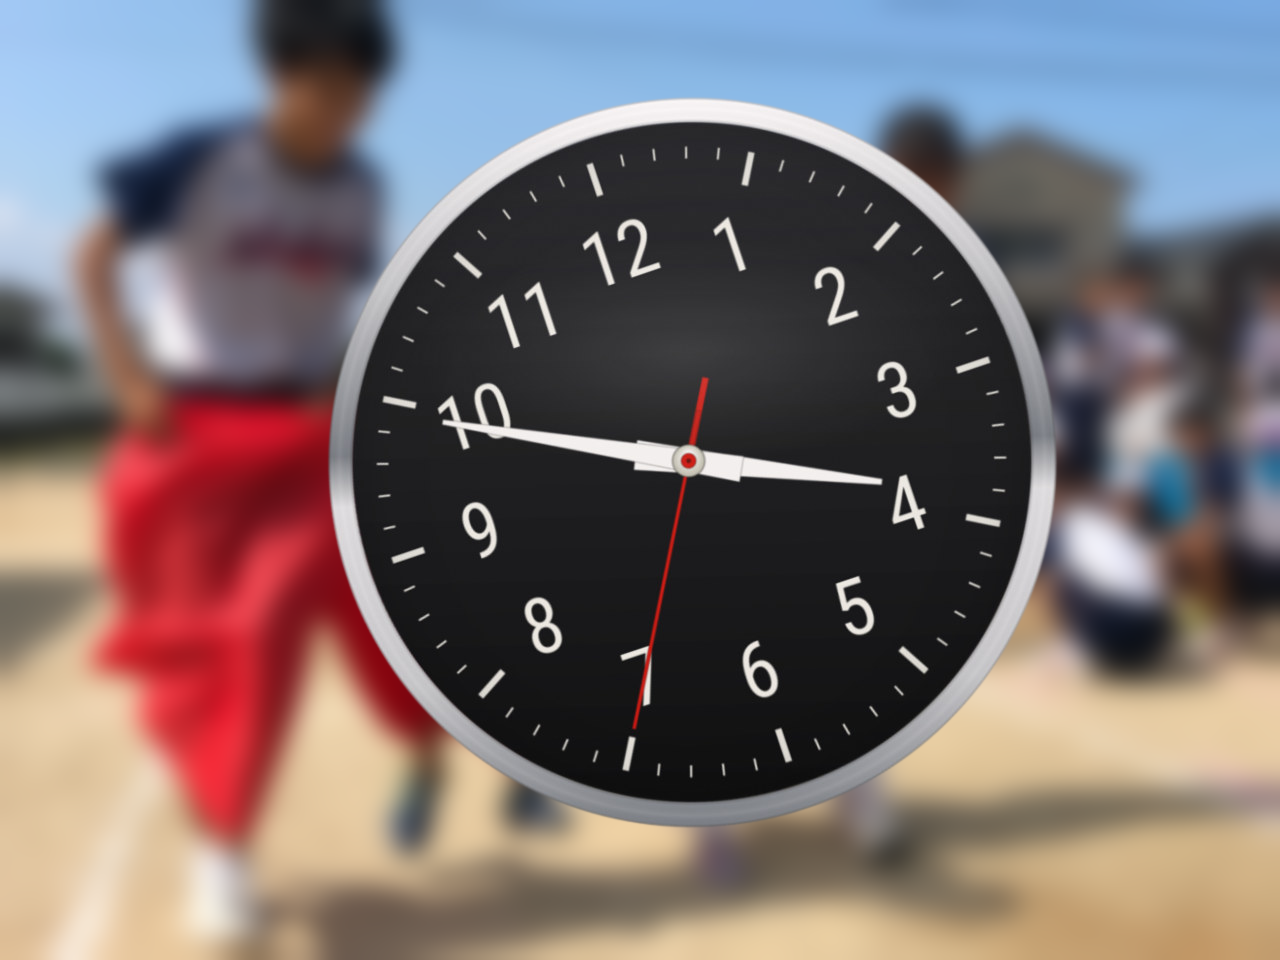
**3:49:35**
